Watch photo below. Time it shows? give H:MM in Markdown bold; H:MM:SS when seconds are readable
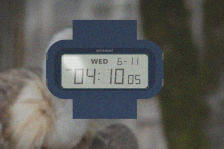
**4:10:05**
